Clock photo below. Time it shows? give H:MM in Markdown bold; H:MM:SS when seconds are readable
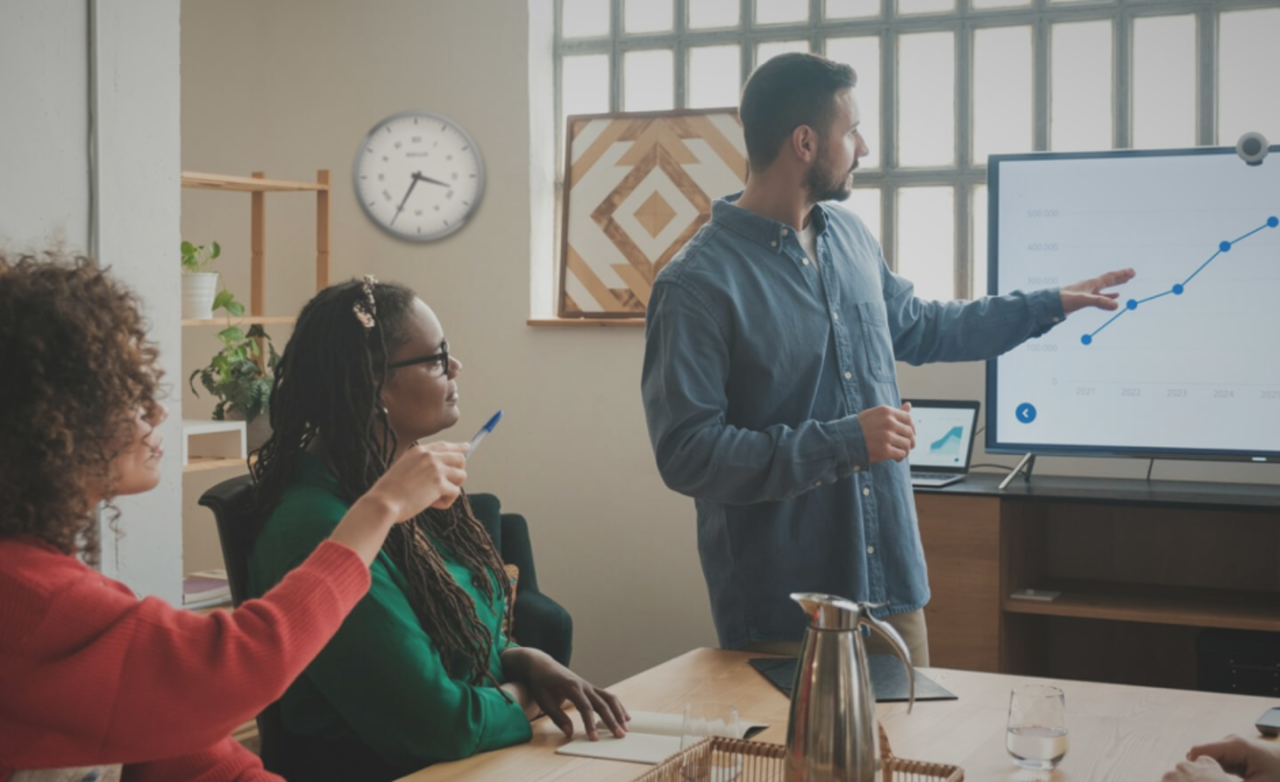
**3:35**
